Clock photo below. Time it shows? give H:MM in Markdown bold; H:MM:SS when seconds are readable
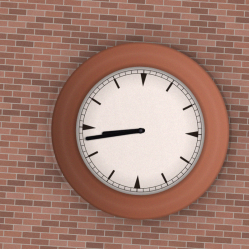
**8:43**
